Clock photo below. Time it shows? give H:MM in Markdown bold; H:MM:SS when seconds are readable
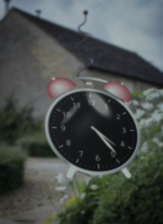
**4:24**
